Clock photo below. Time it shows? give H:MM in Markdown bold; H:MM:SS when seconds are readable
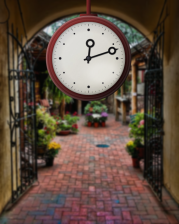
**12:12**
